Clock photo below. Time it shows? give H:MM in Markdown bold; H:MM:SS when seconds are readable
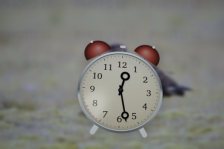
**12:28**
